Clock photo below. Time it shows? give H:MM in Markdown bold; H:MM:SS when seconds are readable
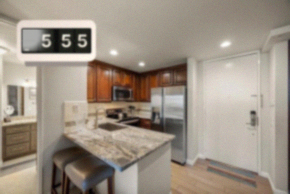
**5:55**
